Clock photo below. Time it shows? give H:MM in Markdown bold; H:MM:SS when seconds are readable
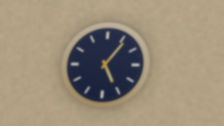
**5:06**
